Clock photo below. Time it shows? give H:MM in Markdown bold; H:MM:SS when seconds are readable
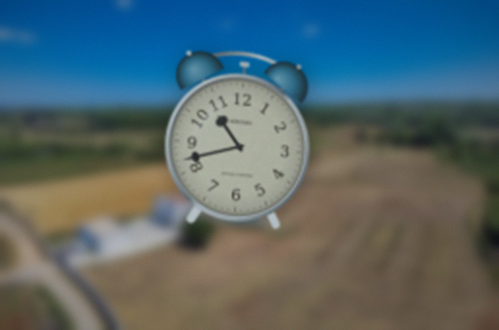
**10:42**
